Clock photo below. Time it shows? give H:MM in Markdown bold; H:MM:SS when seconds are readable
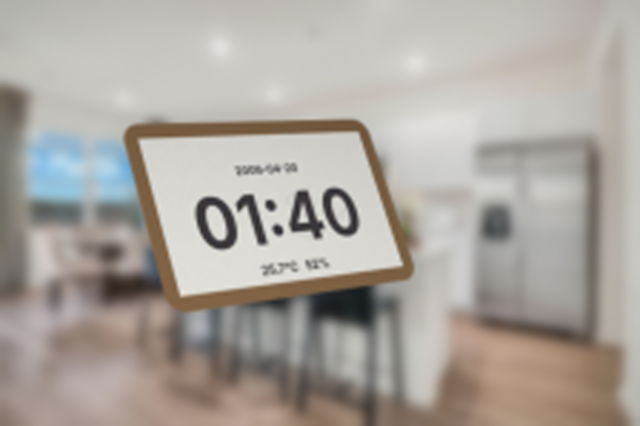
**1:40**
